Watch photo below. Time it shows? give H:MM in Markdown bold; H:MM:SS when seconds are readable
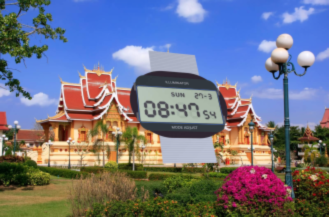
**8:47:54**
